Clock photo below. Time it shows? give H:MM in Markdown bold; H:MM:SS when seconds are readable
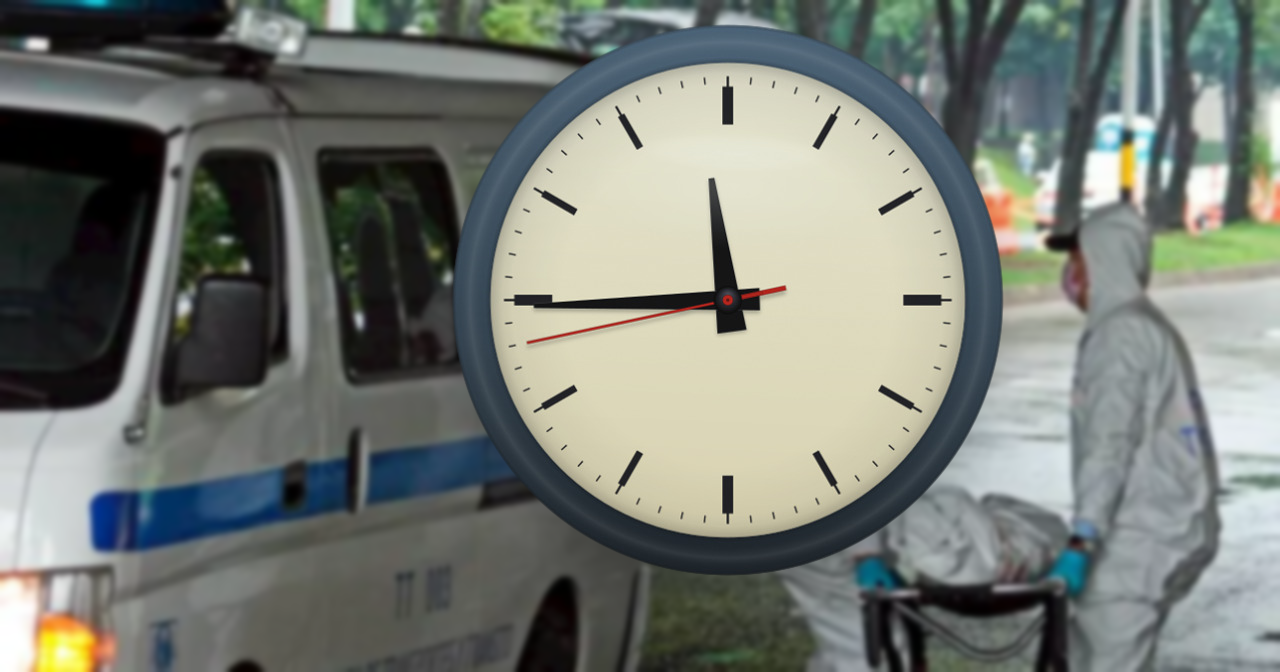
**11:44:43**
